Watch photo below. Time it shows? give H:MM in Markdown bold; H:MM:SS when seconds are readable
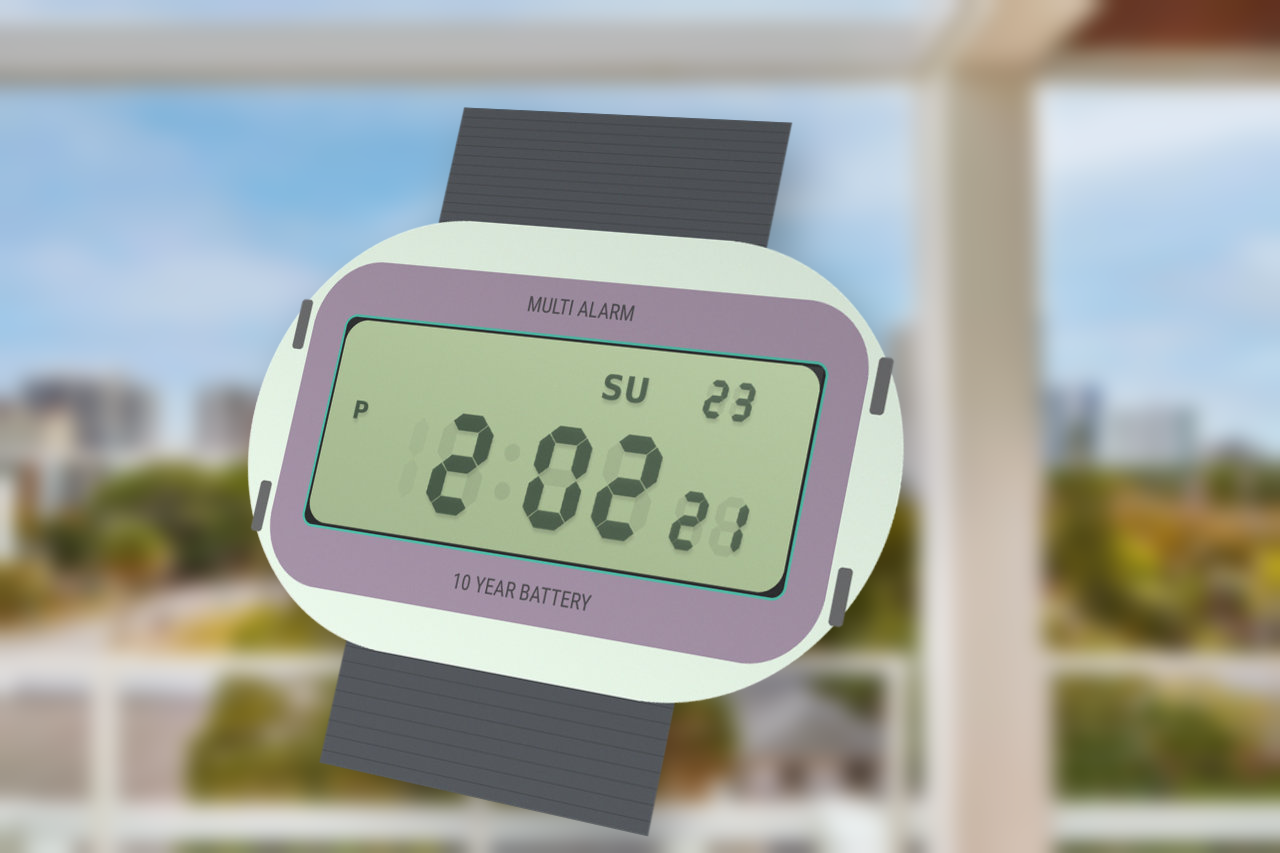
**2:02:21**
